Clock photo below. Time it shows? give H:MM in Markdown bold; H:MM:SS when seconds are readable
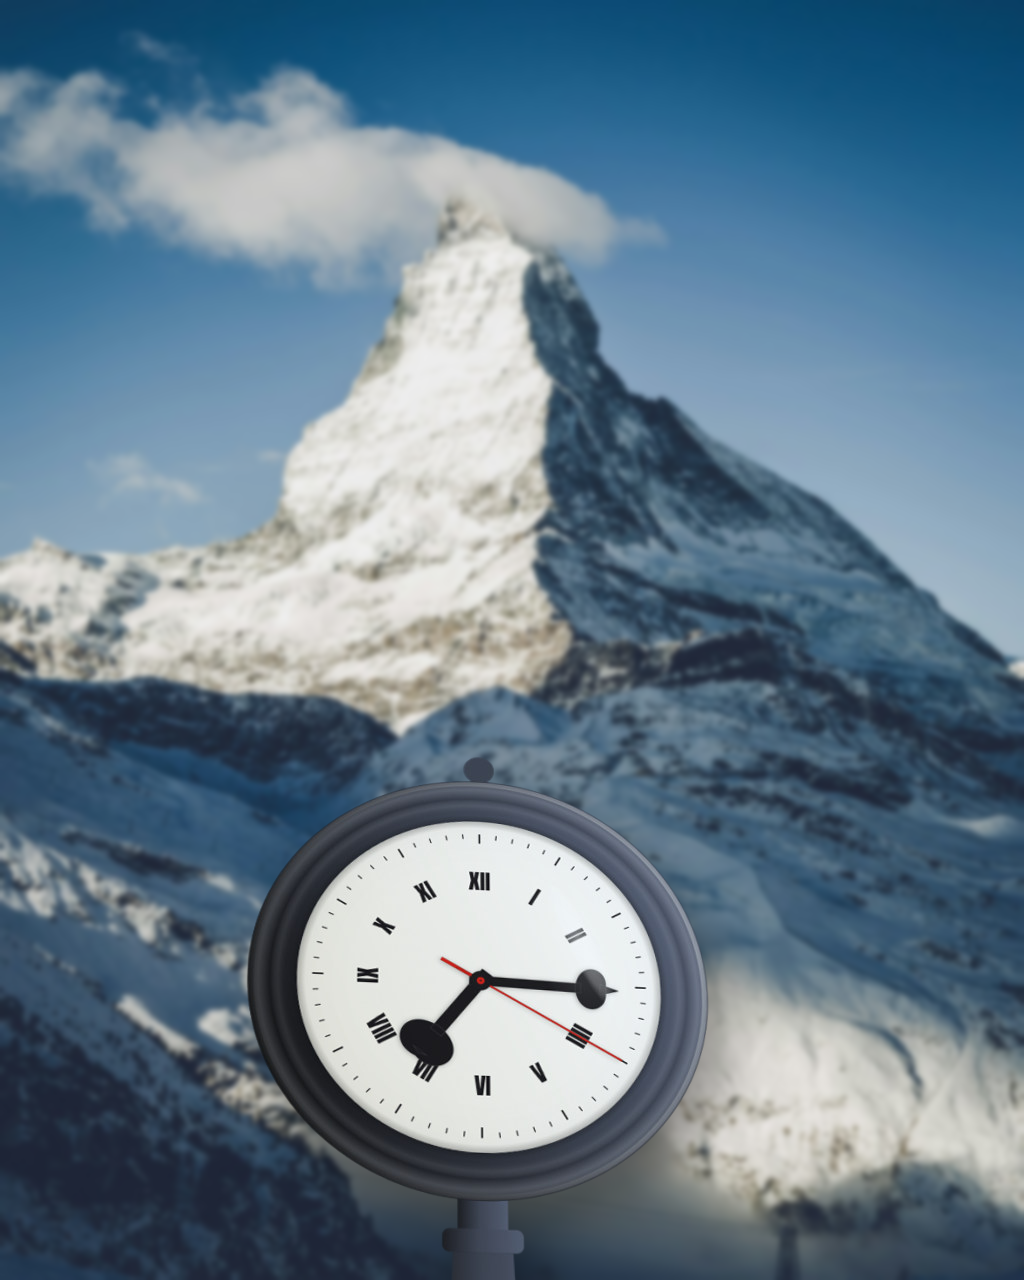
**7:15:20**
